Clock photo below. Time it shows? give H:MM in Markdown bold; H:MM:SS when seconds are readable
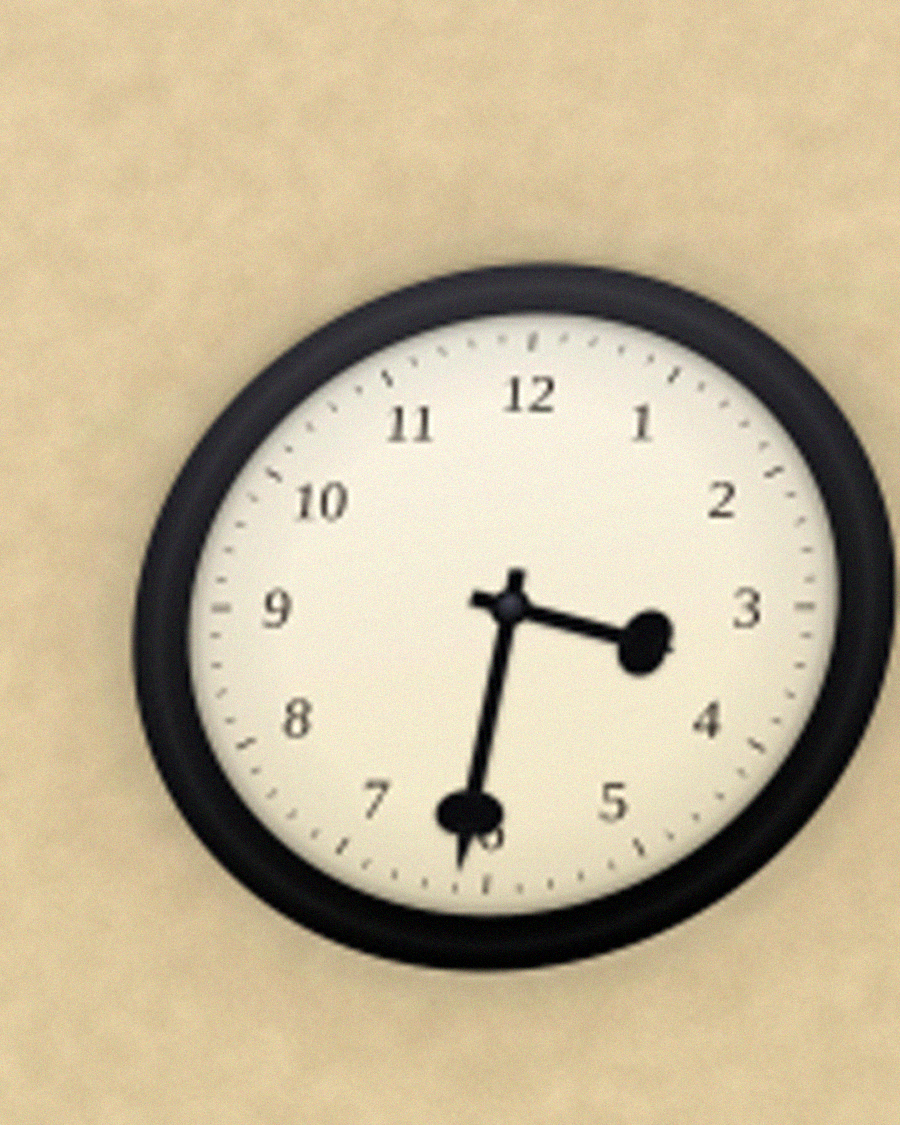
**3:31**
